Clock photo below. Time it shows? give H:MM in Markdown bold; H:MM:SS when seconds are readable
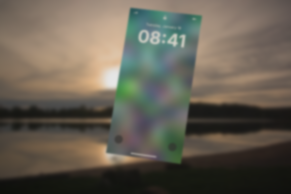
**8:41**
